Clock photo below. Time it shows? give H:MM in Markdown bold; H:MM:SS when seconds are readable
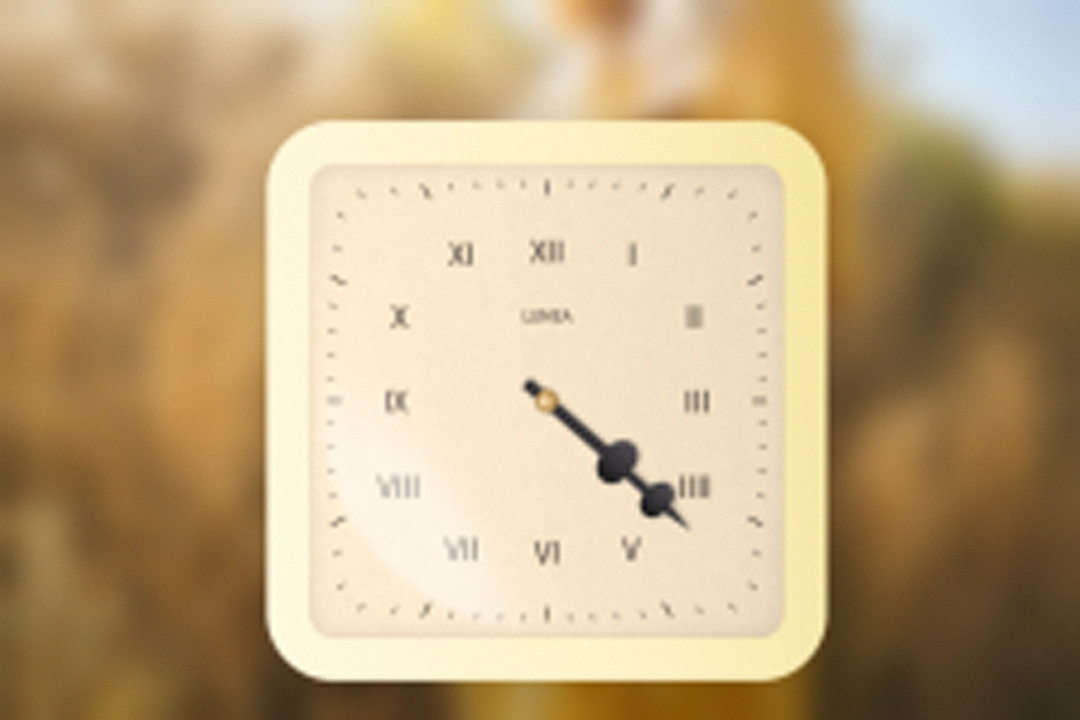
**4:22**
